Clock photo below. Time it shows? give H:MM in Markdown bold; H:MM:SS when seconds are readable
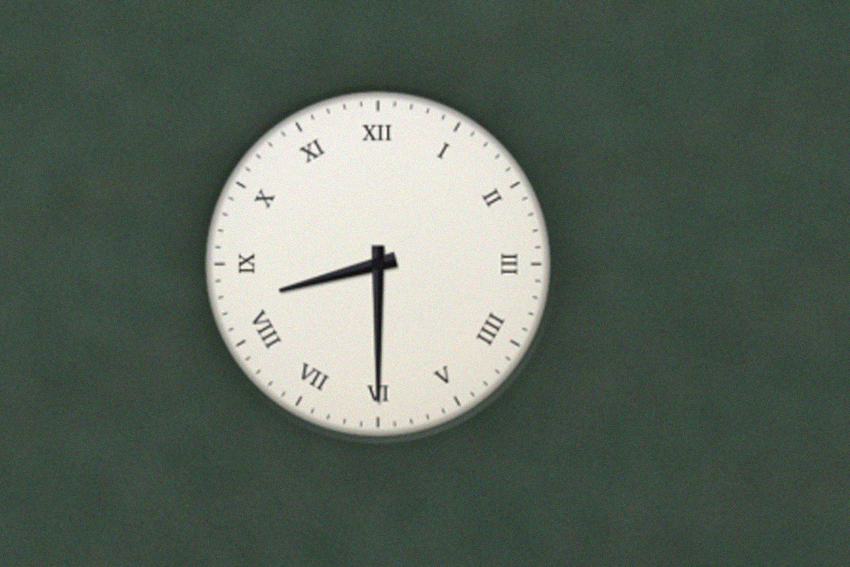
**8:30**
